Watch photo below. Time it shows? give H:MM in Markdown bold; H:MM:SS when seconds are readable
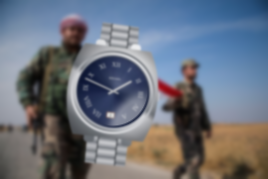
**1:48**
